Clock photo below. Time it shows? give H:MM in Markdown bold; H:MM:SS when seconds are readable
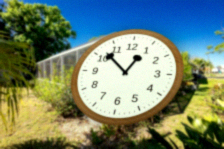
**12:52**
